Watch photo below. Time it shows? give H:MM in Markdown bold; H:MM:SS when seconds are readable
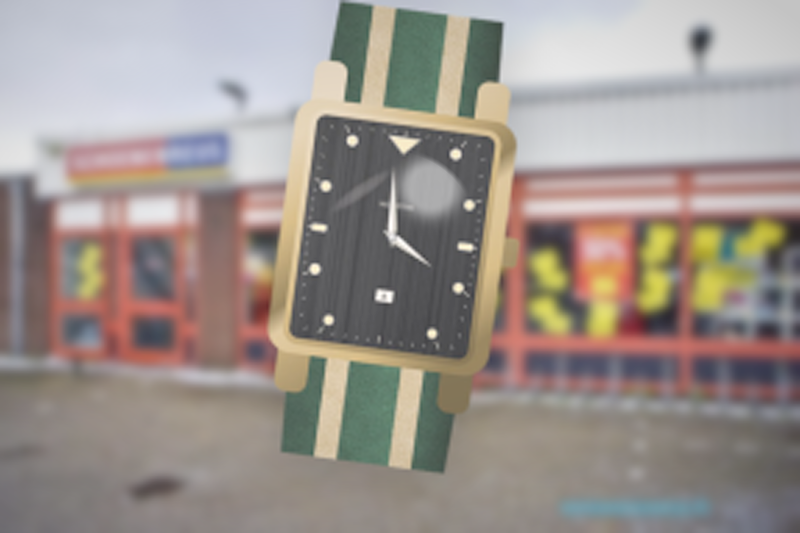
**3:59**
